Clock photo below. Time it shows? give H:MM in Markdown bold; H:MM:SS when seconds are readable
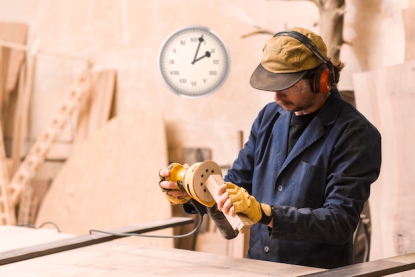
**2:03**
